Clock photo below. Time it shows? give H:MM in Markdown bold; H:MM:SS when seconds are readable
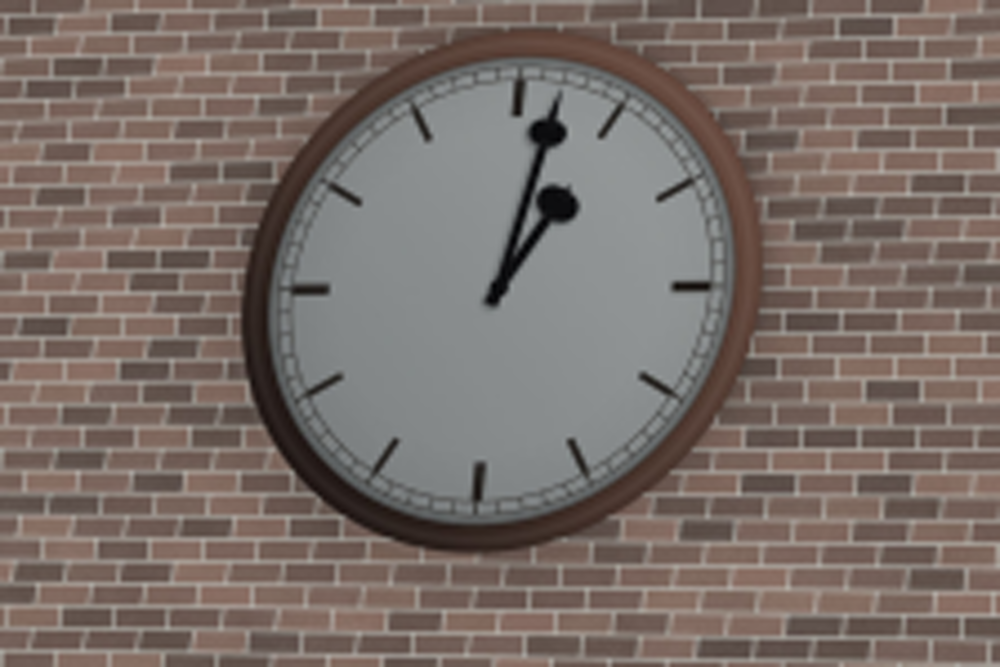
**1:02**
